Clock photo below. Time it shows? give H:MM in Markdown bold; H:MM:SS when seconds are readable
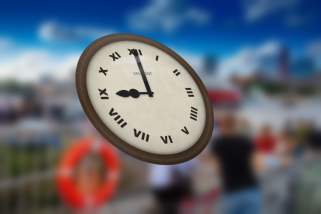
**9:00**
